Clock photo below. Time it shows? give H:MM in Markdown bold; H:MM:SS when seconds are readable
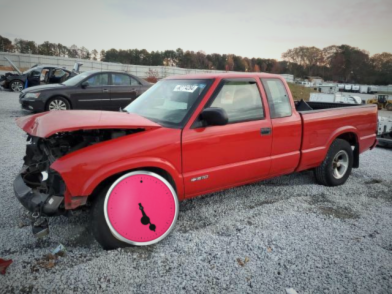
**5:25**
